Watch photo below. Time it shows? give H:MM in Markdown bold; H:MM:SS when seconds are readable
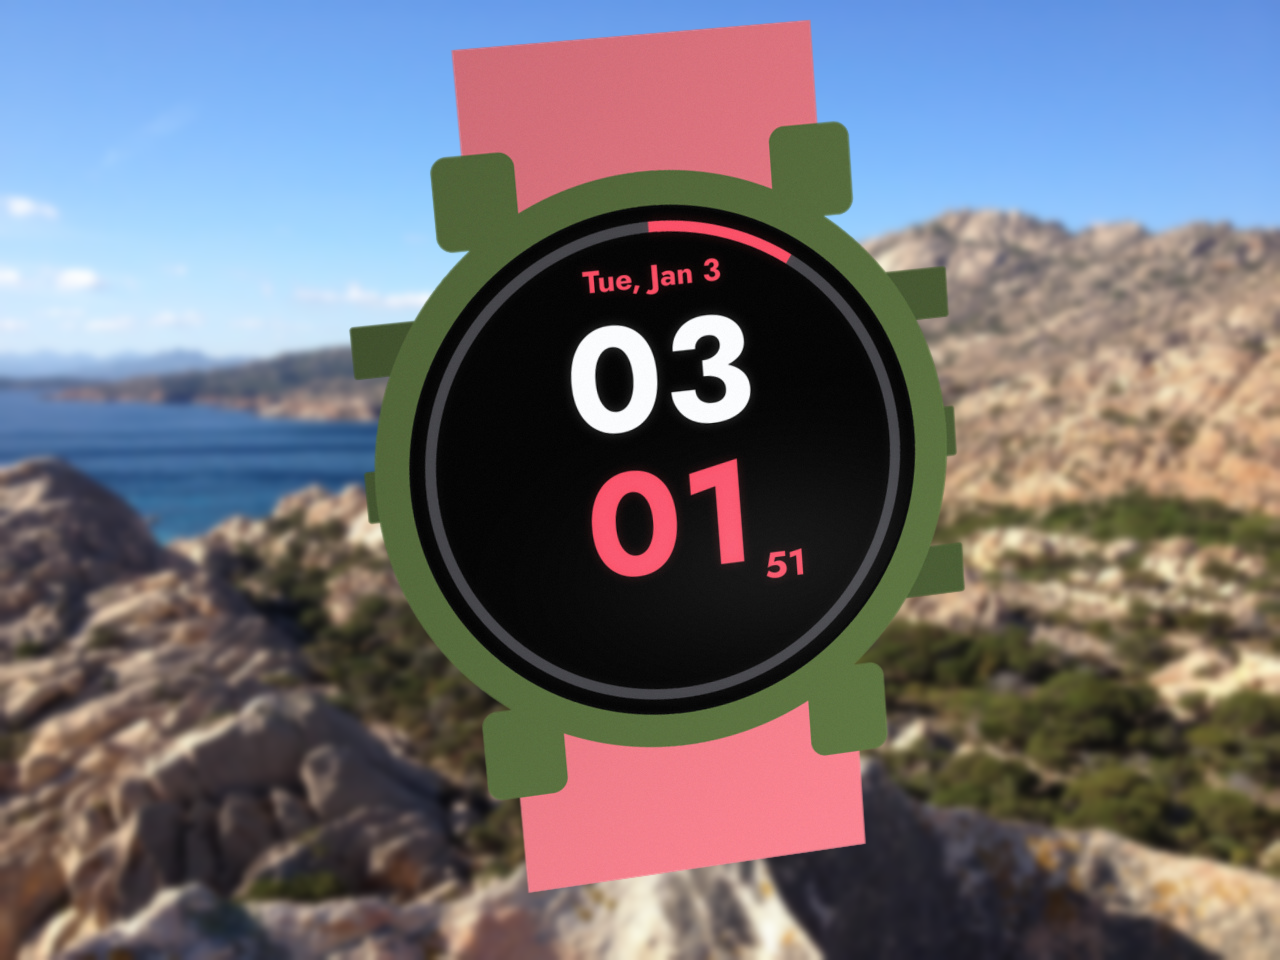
**3:01:51**
